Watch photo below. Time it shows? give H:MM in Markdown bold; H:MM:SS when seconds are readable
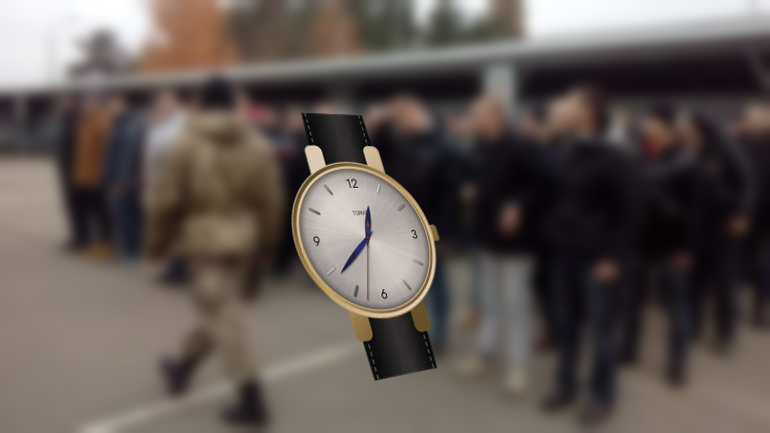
**12:38:33**
